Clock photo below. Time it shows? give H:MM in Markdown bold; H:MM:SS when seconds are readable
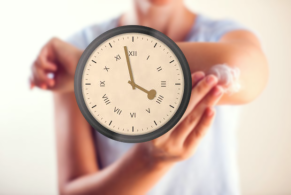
**3:58**
